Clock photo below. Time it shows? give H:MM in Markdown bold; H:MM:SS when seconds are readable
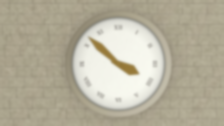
**3:52**
